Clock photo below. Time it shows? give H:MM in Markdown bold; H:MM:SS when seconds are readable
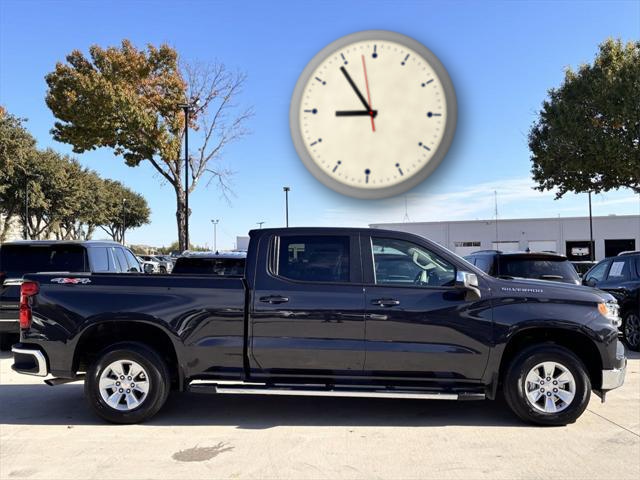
**8:53:58**
